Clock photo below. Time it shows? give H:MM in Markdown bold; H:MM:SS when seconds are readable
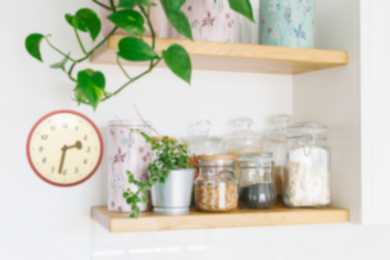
**2:32**
